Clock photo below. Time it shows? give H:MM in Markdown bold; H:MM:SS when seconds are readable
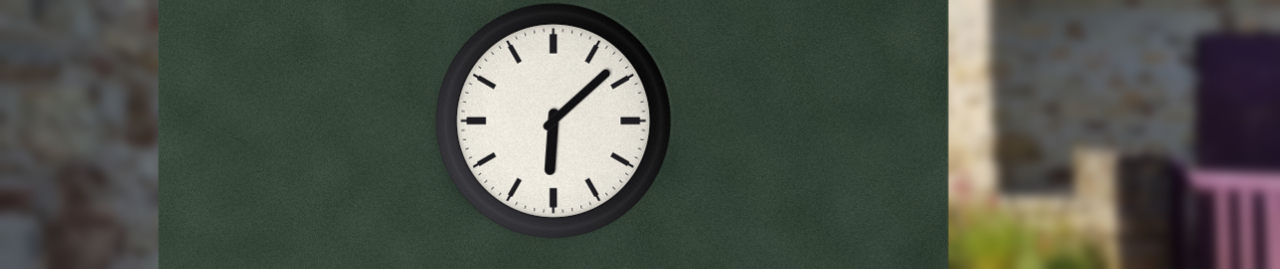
**6:08**
